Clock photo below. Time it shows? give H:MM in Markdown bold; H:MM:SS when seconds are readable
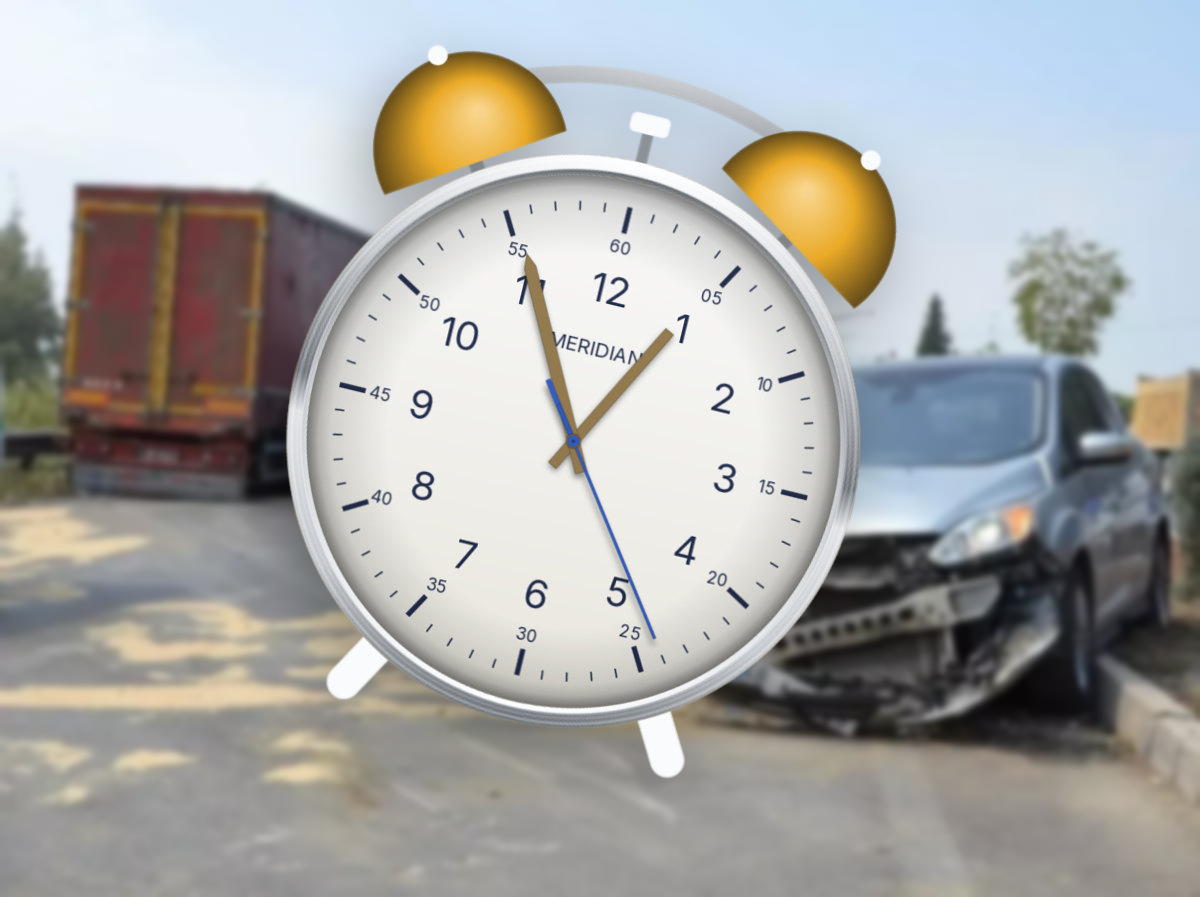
**12:55:24**
